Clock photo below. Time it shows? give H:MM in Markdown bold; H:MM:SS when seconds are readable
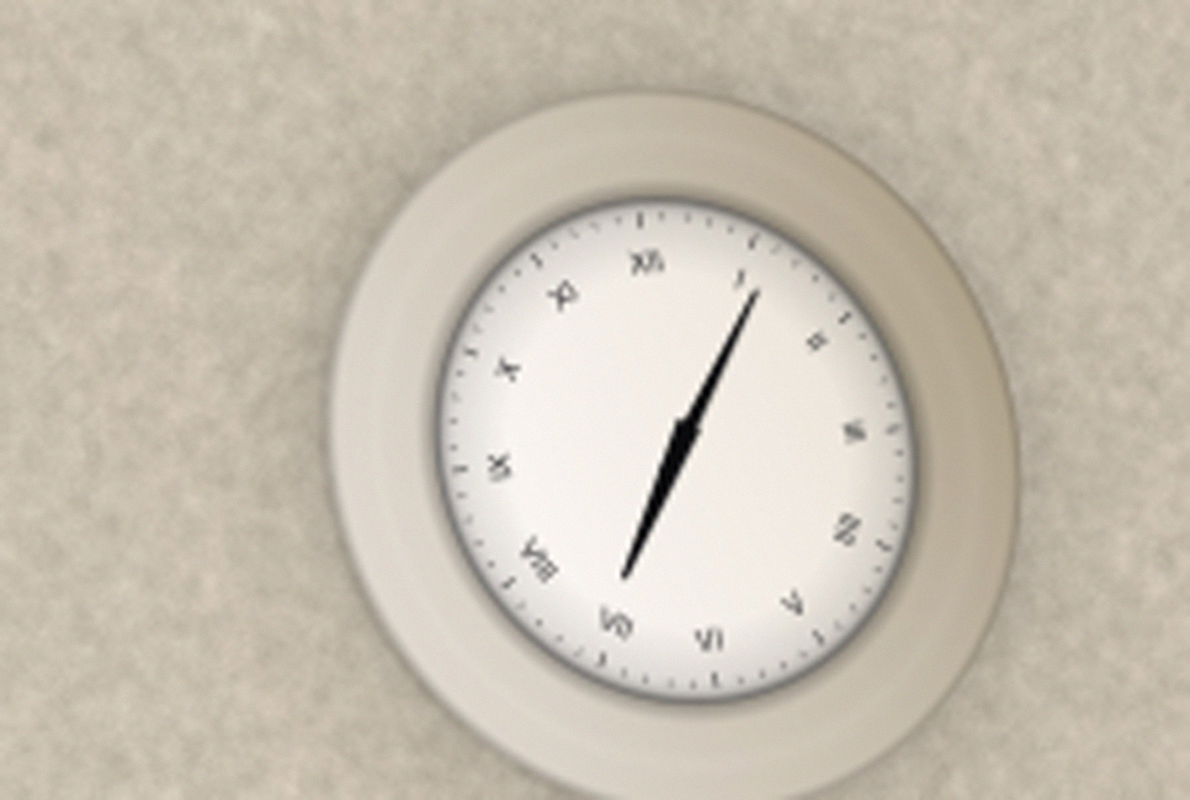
**7:06**
